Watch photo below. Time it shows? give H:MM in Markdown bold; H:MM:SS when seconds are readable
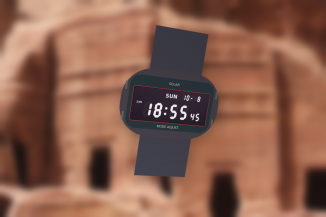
**18:55:45**
